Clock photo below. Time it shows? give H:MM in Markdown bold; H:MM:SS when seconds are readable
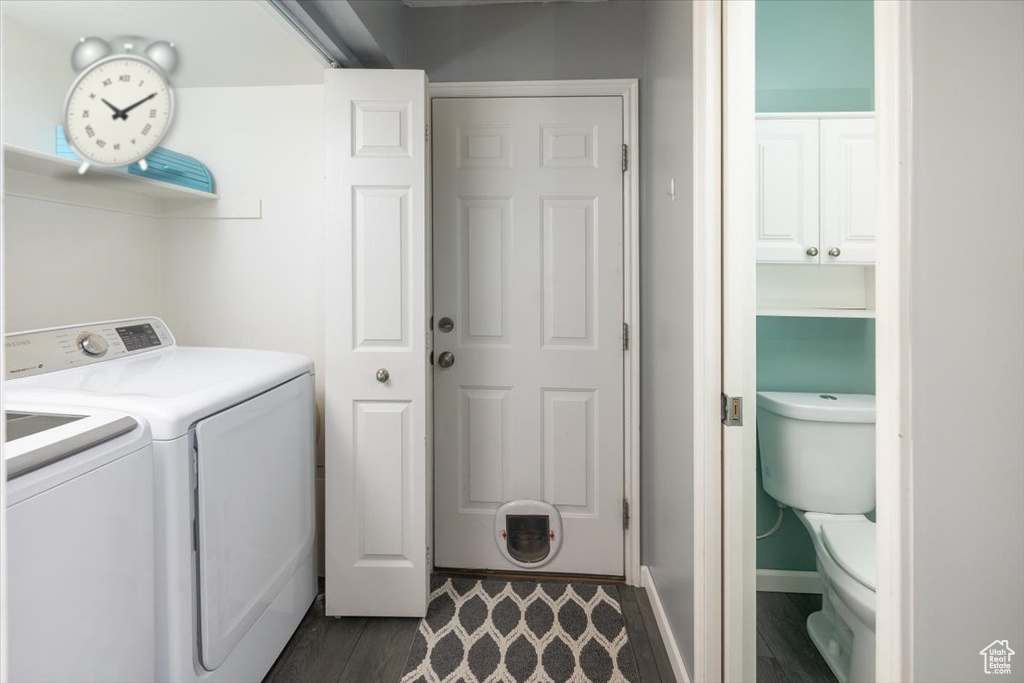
**10:10**
